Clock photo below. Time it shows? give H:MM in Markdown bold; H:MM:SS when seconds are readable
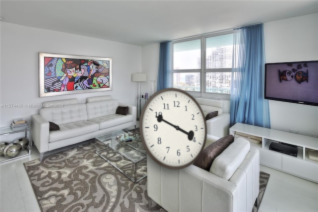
**3:49**
